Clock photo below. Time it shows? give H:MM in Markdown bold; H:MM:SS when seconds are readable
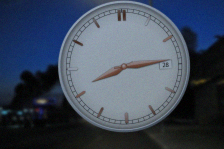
**8:14**
